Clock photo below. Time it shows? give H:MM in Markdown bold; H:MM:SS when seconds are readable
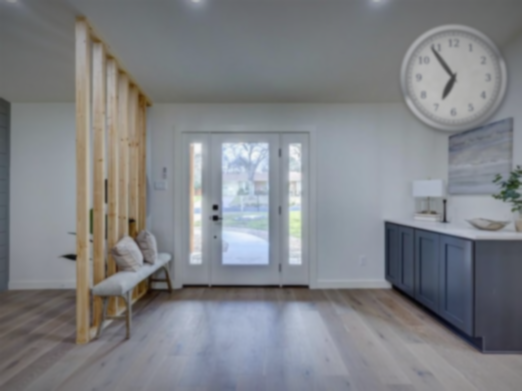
**6:54**
